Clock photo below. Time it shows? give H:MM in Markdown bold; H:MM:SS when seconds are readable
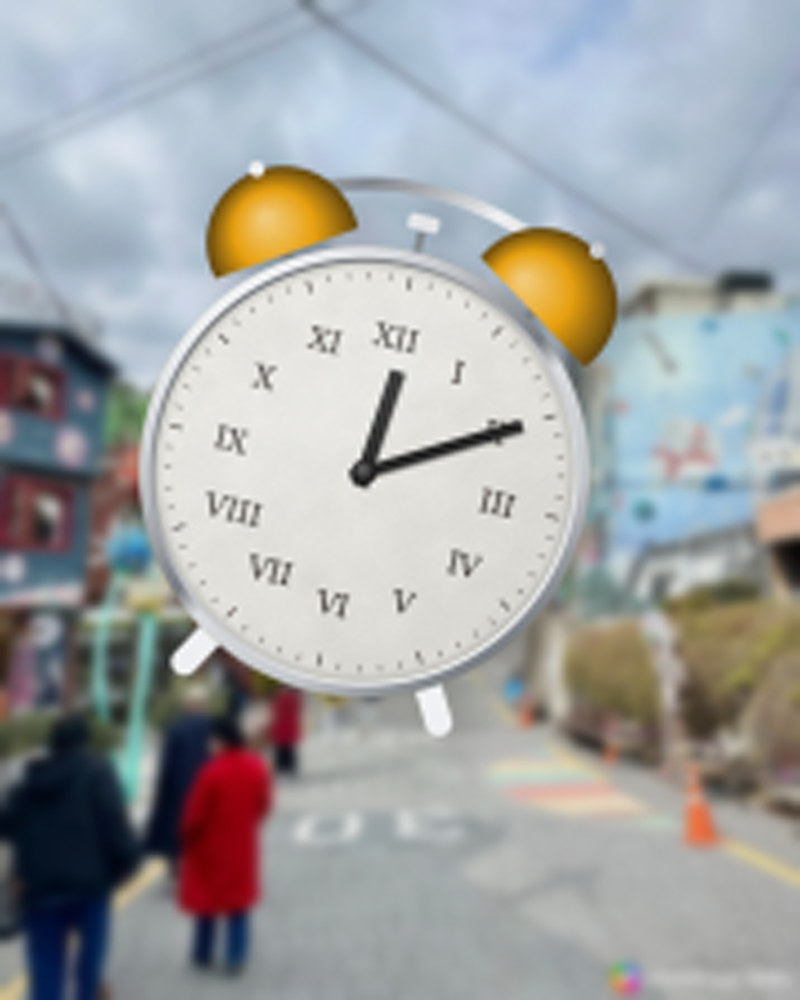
**12:10**
